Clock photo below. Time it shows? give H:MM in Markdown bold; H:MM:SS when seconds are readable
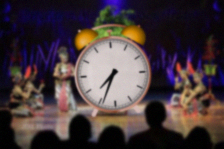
**7:34**
